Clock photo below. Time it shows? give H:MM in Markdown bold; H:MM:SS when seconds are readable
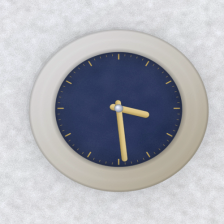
**3:29**
